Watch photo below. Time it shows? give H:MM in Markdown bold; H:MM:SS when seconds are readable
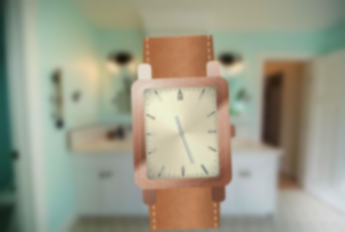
**11:27**
